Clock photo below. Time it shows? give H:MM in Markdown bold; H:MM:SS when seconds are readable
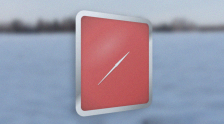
**1:38**
